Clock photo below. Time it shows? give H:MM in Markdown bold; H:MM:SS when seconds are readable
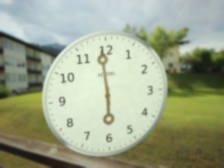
**5:59**
